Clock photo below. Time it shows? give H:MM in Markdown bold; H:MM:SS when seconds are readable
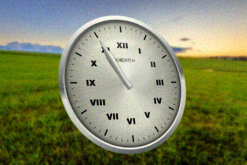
**10:55**
